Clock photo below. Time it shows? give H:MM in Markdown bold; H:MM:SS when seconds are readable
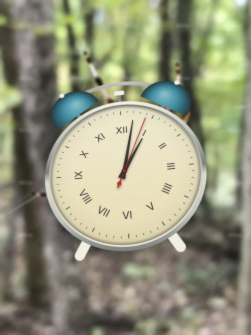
**1:02:04**
